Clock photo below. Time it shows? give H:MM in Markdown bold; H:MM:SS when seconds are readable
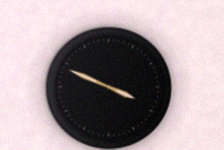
**3:49**
